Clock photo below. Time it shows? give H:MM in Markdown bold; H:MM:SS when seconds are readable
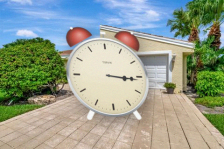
**3:16**
